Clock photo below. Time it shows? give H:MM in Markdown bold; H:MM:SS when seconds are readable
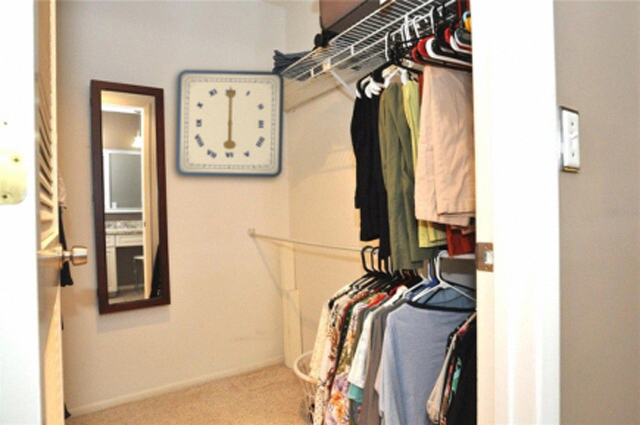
**6:00**
